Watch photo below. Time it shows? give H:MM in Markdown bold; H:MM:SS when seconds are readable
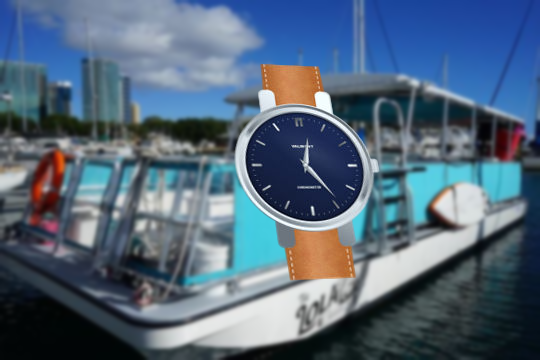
**12:24**
